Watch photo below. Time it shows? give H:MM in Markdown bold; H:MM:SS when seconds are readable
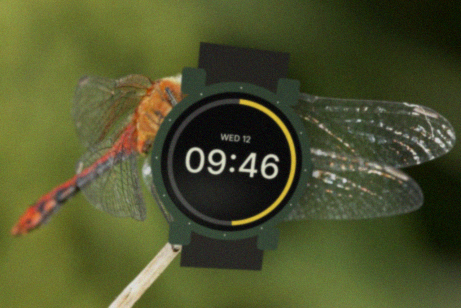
**9:46**
